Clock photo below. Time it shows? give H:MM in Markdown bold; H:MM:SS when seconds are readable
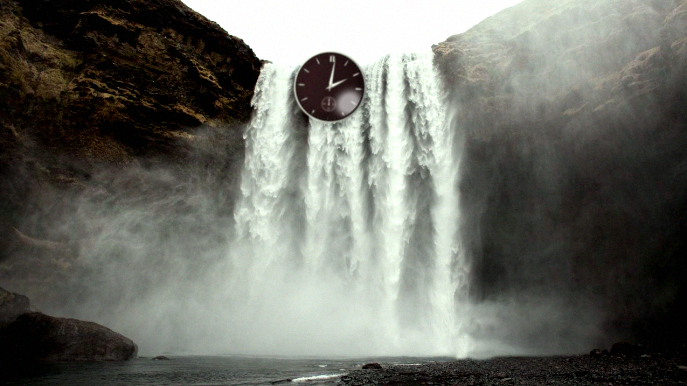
**2:01**
